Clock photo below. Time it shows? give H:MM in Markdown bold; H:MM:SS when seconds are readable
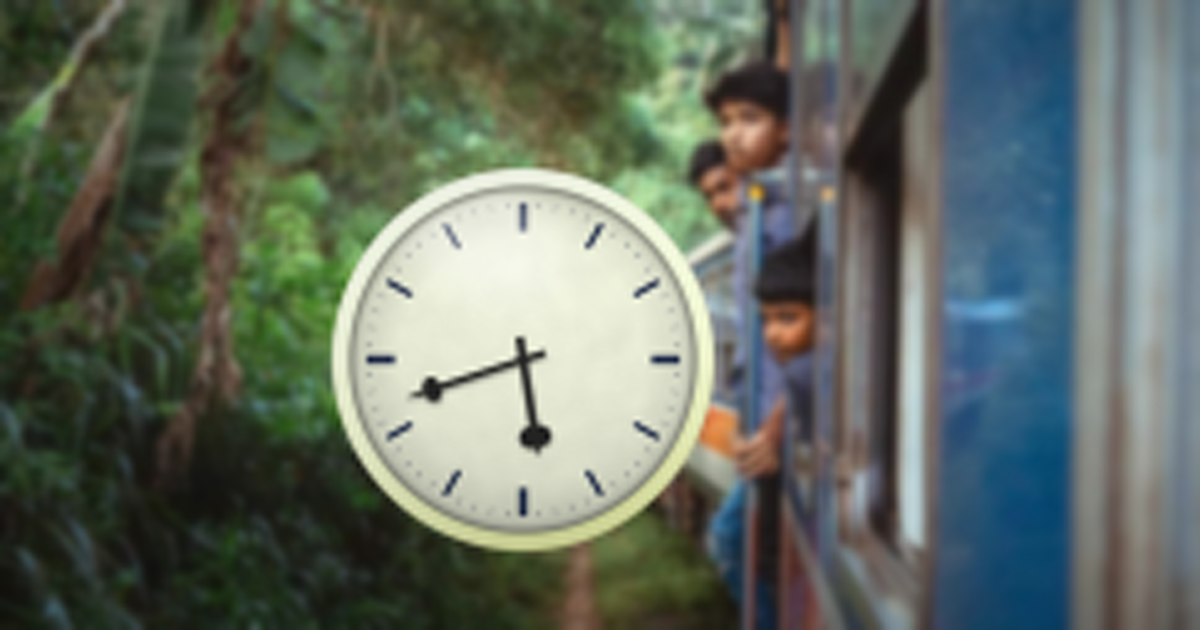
**5:42**
